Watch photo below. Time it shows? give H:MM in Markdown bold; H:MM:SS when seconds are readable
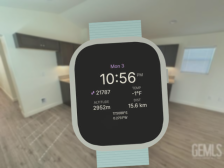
**10:56**
